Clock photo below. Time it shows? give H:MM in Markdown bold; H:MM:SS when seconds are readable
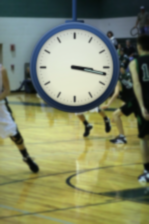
**3:17**
